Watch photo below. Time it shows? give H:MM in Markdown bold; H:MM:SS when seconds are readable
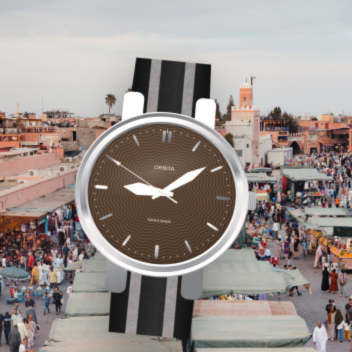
**9:08:50**
